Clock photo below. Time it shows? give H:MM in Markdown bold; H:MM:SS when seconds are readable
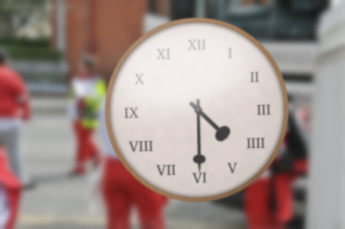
**4:30**
